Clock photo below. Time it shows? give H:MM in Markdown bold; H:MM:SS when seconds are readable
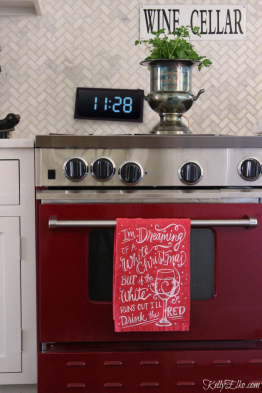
**11:28**
